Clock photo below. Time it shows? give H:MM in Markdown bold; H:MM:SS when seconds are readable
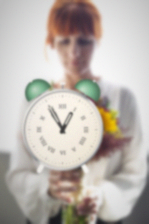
**12:55**
